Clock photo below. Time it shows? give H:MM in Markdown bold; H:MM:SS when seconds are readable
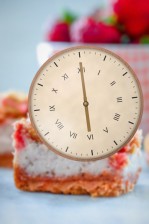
**6:00**
